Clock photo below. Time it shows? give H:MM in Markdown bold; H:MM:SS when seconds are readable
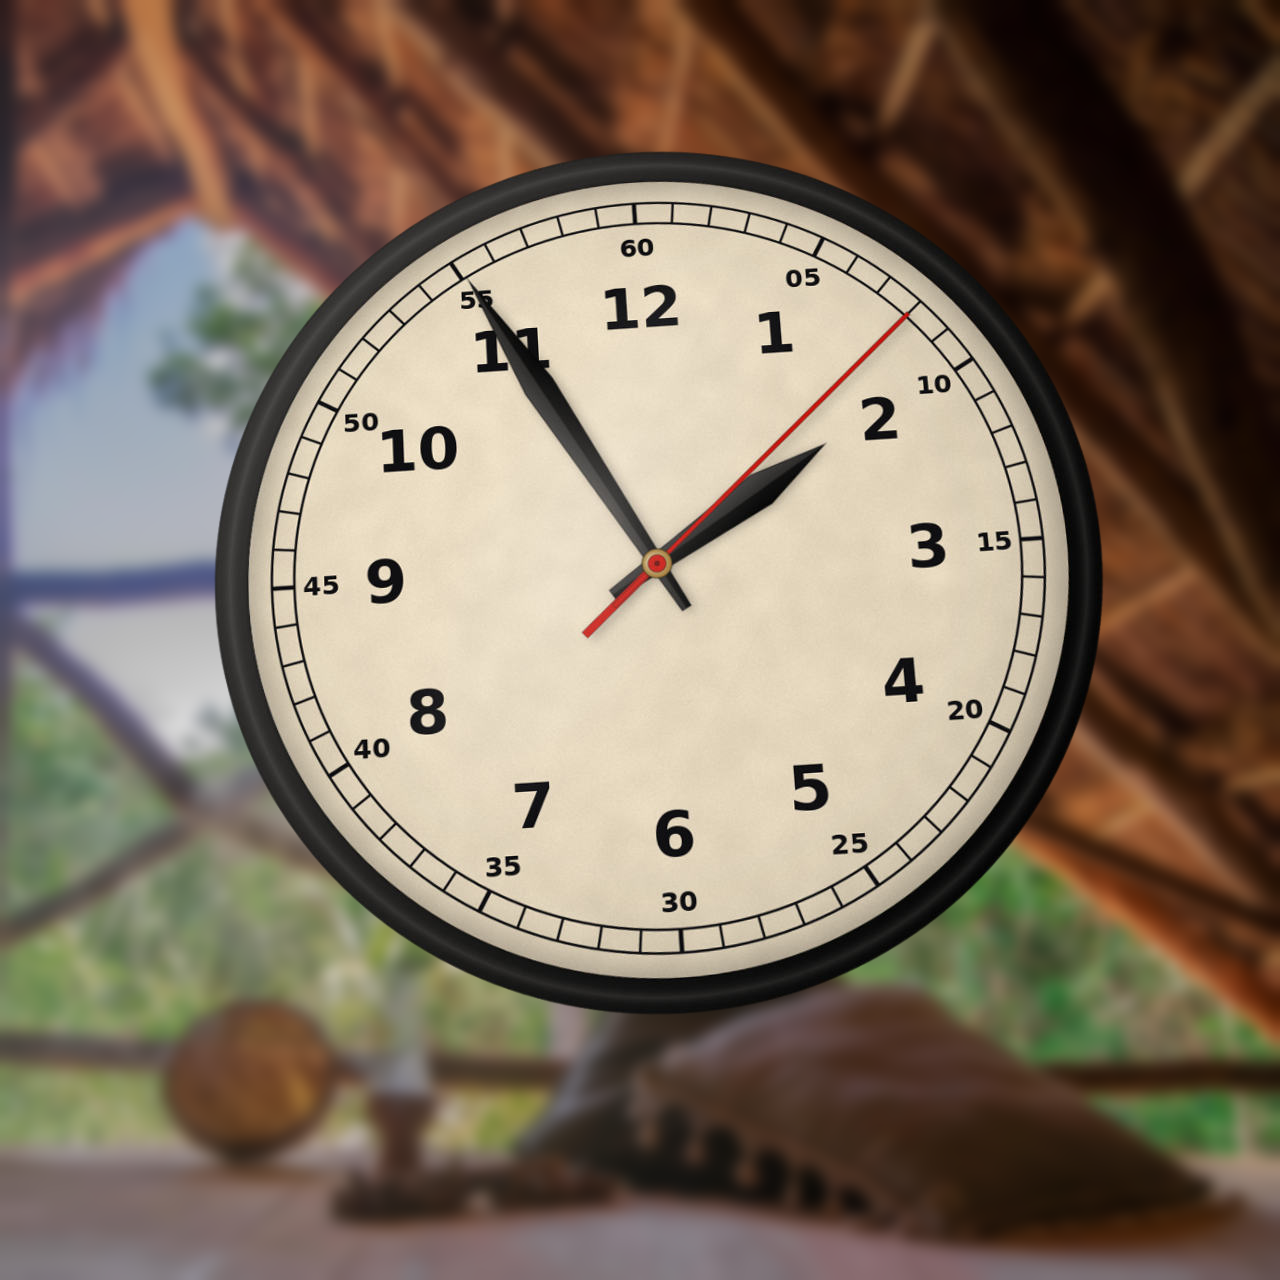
**1:55:08**
